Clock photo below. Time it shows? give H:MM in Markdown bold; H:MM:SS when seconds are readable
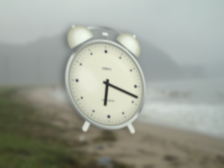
**6:18**
